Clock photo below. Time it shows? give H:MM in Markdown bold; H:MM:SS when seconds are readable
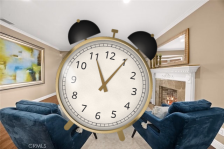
**11:05**
